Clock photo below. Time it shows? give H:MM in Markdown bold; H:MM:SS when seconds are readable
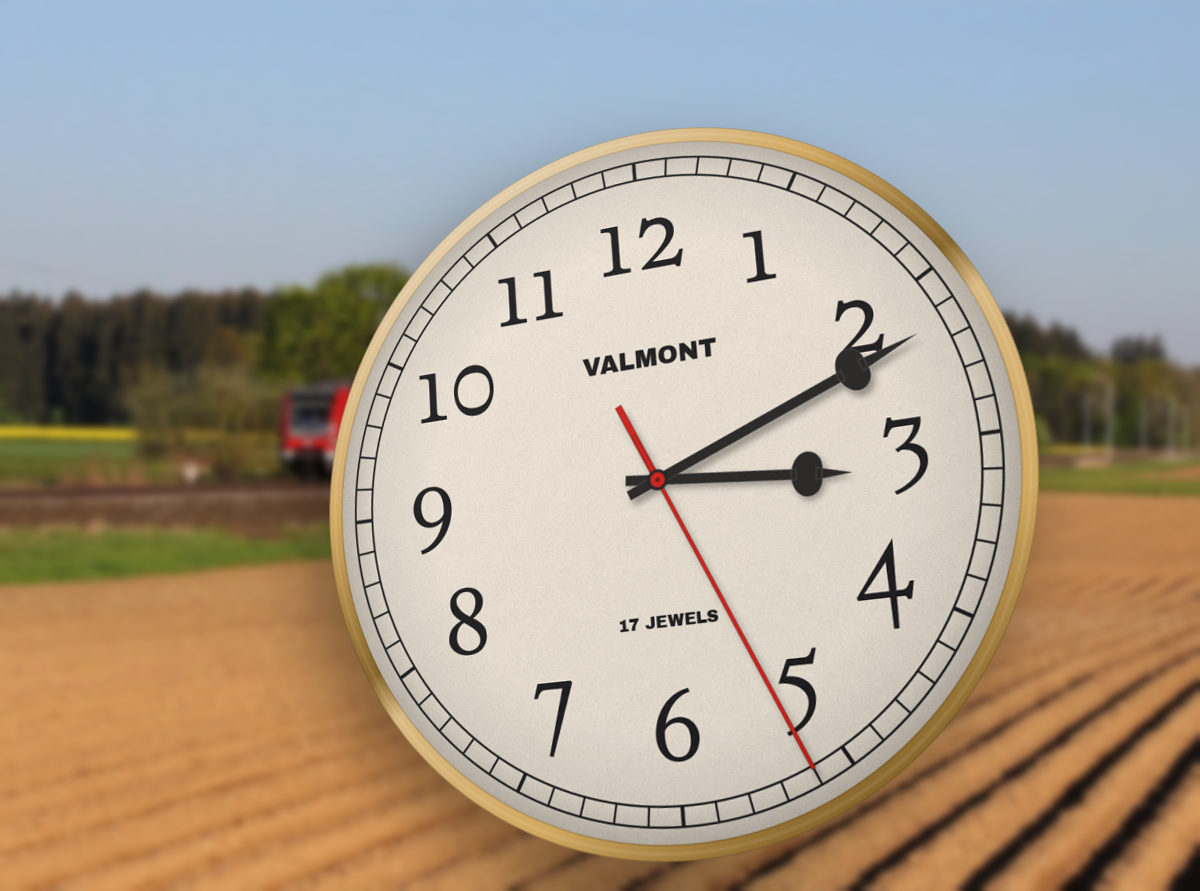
**3:11:26**
